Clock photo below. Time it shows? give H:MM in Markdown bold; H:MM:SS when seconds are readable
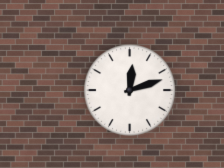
**12:12**
